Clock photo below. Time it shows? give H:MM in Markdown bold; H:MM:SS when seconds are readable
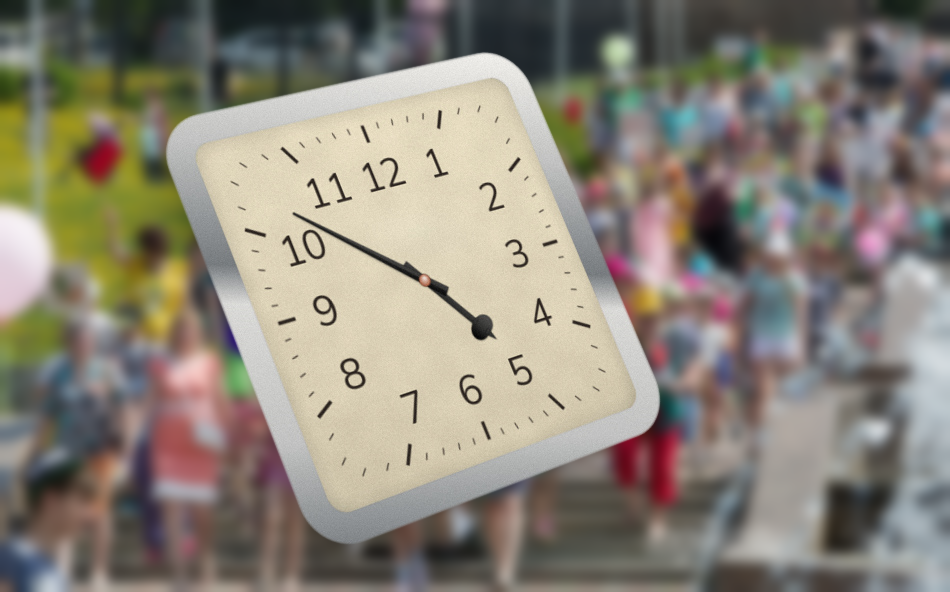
**4:52**
